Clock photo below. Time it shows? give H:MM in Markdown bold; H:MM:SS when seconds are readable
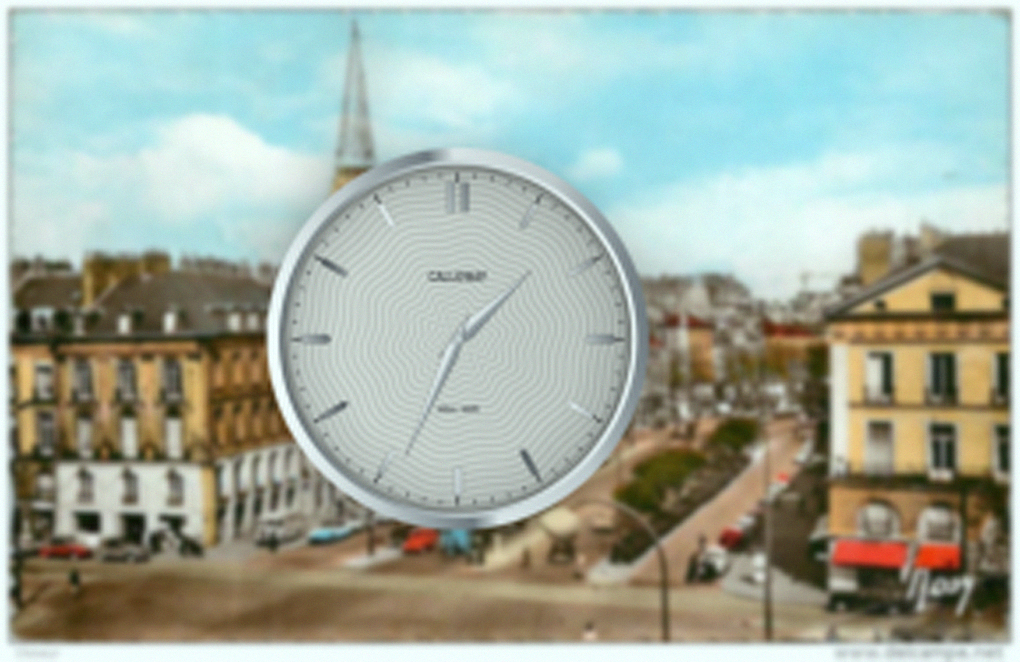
**1:34**
